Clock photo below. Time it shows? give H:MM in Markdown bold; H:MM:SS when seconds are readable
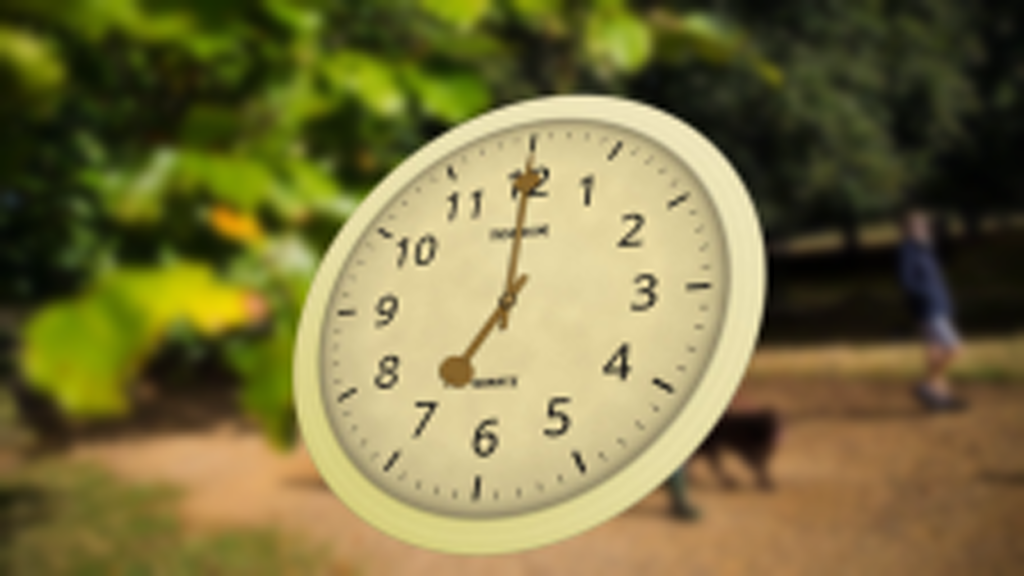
**7:00**
